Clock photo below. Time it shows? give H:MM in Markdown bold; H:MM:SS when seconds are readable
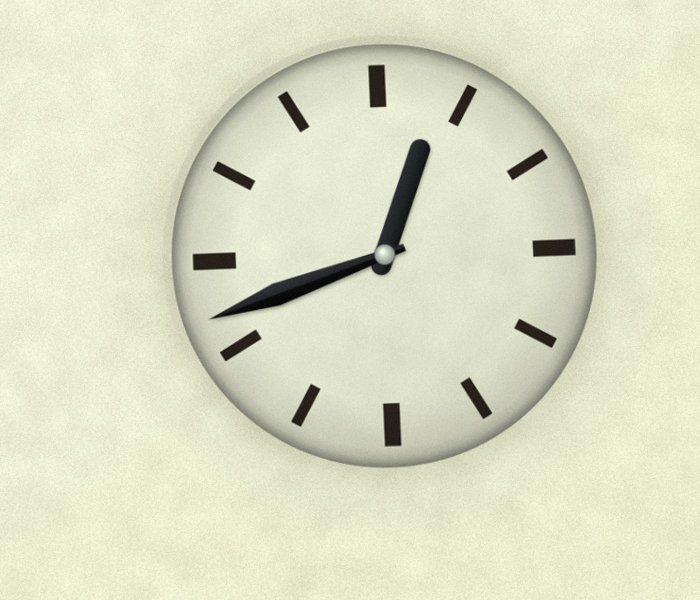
**12:42**
